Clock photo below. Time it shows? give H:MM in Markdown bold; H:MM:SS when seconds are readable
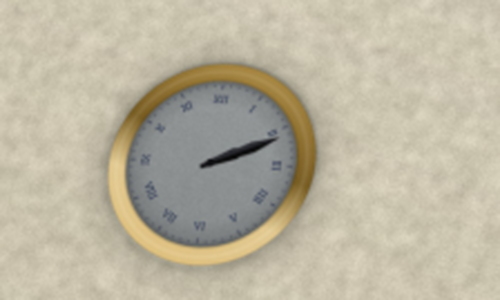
**2:11**
